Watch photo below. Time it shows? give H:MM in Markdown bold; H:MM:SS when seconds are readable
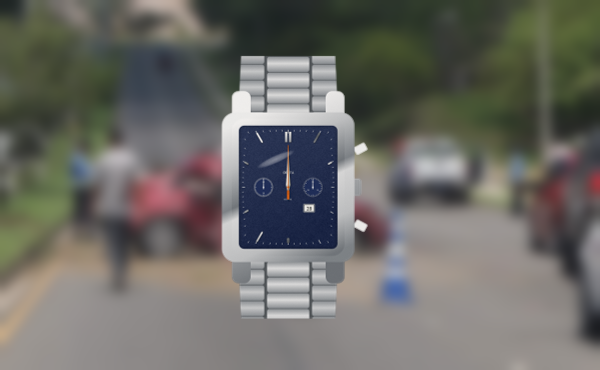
**12:00**
